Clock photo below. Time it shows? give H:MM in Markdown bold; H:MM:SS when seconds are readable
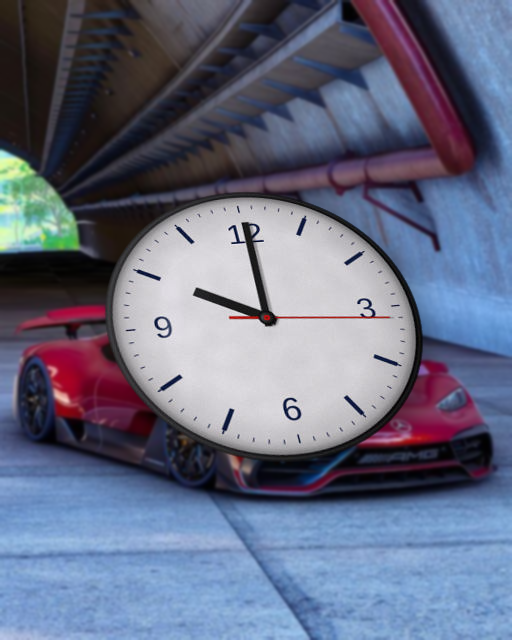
**10:00:16**
